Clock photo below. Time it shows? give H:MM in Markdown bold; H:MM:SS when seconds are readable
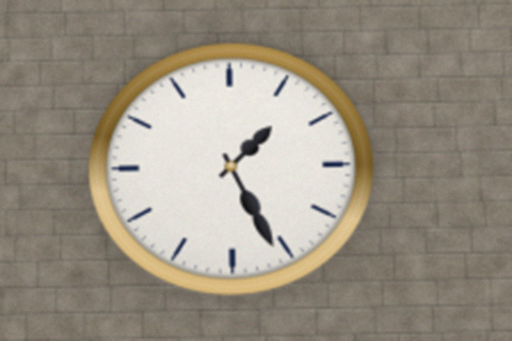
**1:26**
